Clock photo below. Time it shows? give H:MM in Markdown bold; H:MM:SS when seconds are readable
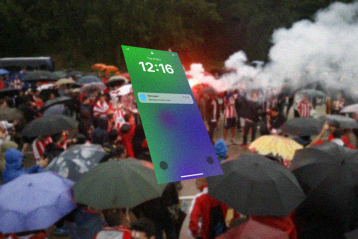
**12:16**
